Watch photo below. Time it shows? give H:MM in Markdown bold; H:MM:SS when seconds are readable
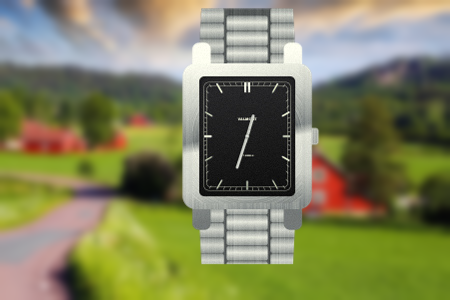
**12:33**
